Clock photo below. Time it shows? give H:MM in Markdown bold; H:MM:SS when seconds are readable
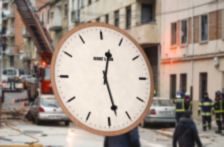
**12:28**
